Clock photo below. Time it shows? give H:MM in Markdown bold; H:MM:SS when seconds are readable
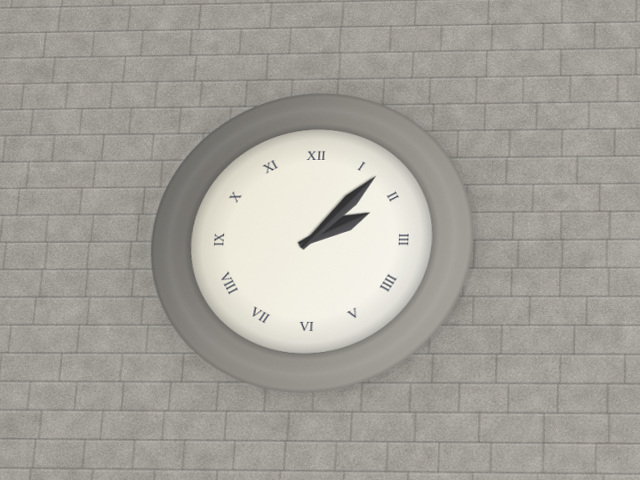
**2:07**
